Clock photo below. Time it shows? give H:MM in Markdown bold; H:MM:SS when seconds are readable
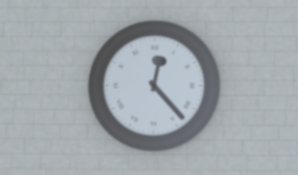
**12:23**
